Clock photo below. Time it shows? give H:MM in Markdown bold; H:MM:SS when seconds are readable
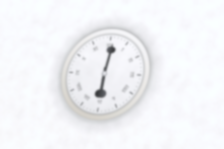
**6:01**
